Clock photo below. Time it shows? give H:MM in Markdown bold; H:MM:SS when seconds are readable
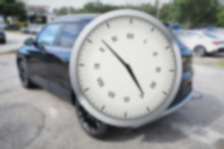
**4:52**
